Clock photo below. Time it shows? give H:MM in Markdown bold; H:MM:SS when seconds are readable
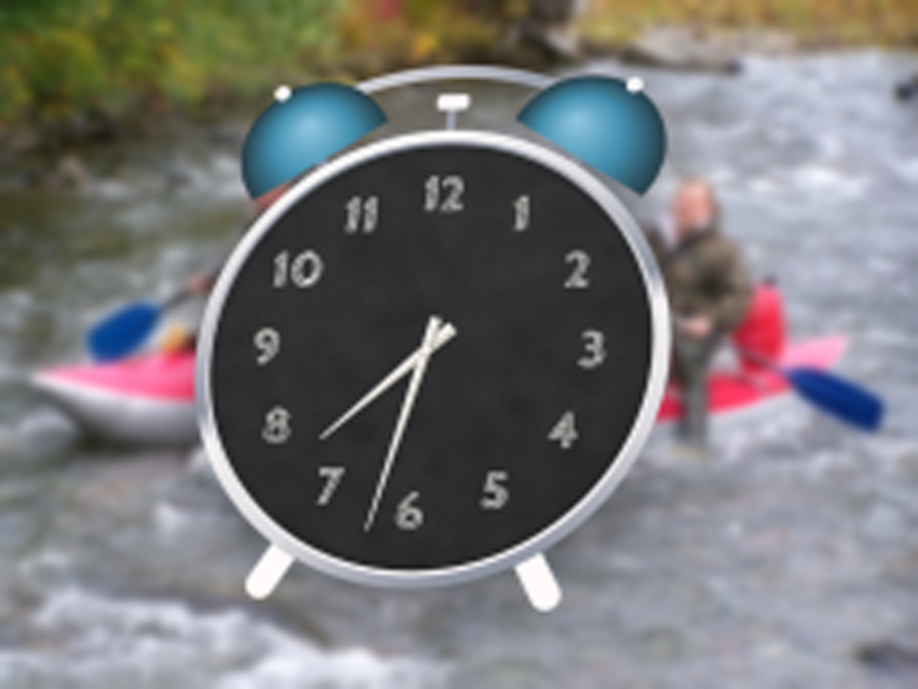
**7:32**
